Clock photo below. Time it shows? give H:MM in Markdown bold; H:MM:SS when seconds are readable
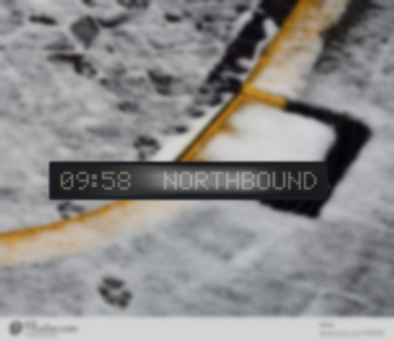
**9:58**
